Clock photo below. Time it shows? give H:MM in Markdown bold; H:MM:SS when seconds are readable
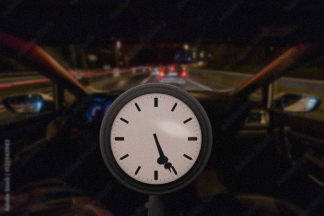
**5:26**
